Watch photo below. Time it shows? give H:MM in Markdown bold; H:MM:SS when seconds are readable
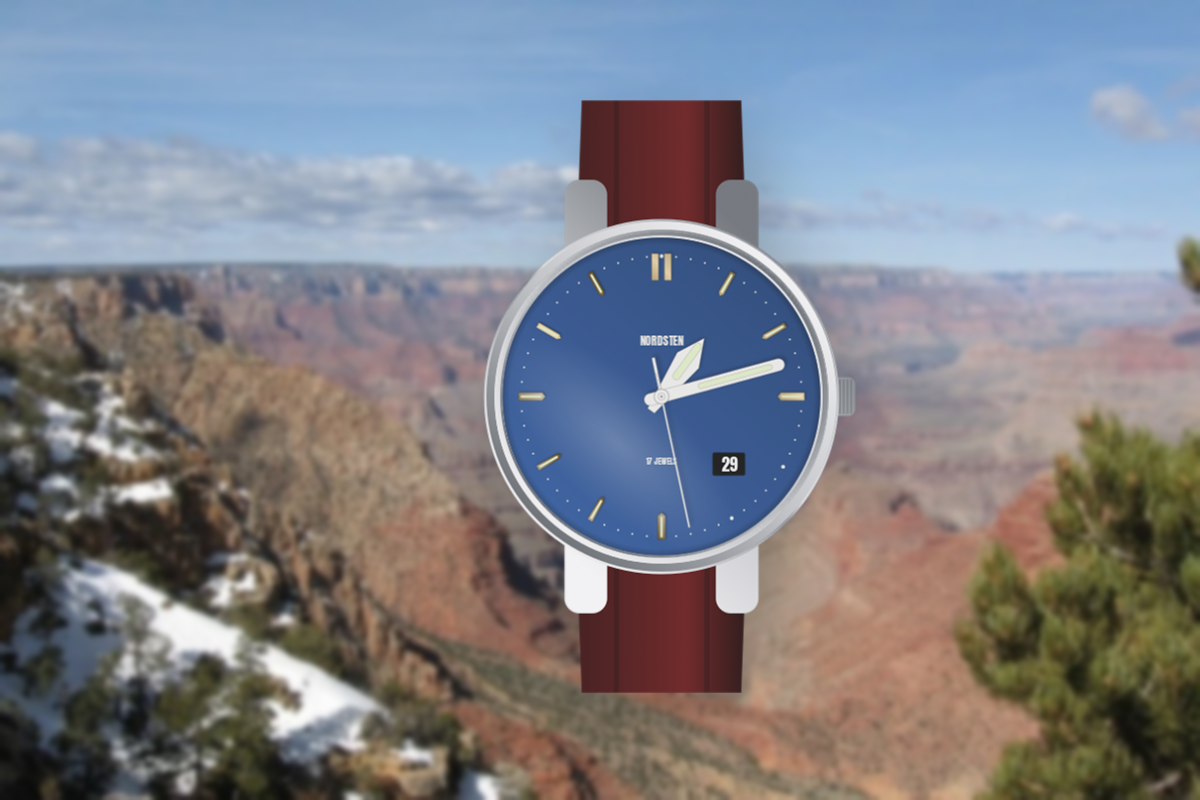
**1:12:28**
